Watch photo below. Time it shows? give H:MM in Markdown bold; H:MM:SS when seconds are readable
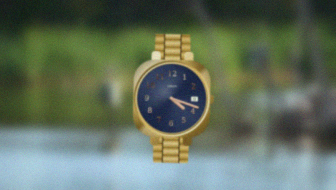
**4:18**
